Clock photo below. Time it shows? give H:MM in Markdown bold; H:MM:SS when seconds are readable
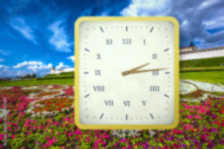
**2:14**
